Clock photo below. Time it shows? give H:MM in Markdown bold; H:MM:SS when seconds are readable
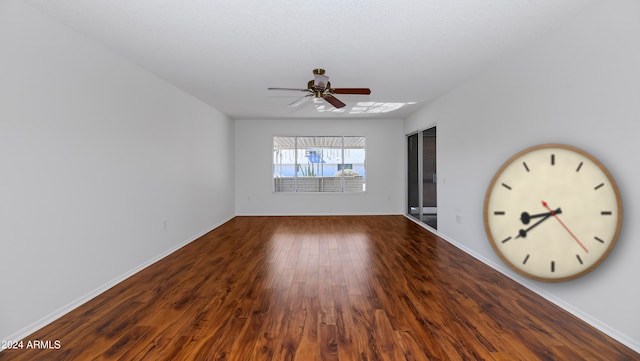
**8:39:23**
